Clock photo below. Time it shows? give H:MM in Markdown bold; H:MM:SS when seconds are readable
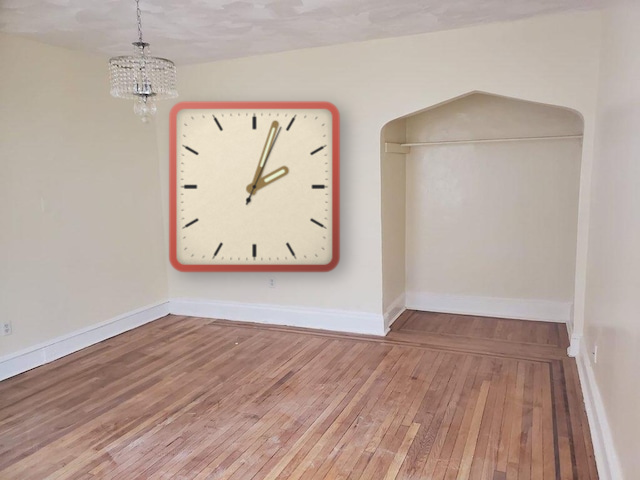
**2:03:04**
